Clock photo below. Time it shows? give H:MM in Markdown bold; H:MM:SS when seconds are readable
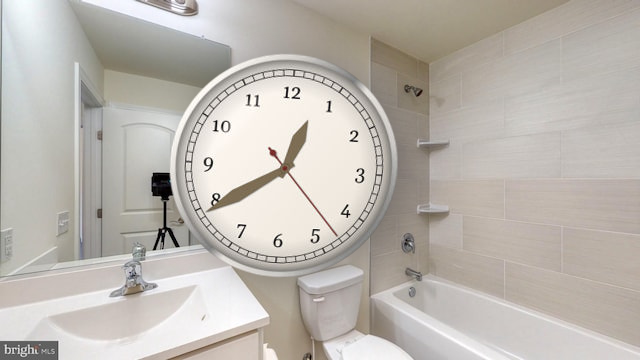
**12:39:23**
